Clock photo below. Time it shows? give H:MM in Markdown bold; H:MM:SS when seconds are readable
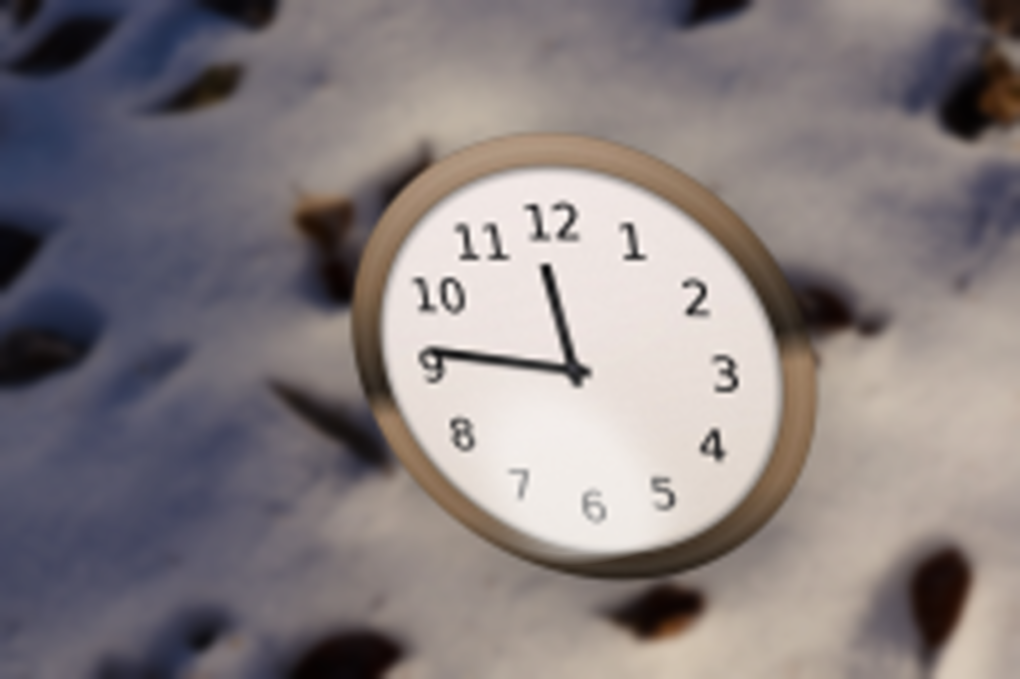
**11:46**
